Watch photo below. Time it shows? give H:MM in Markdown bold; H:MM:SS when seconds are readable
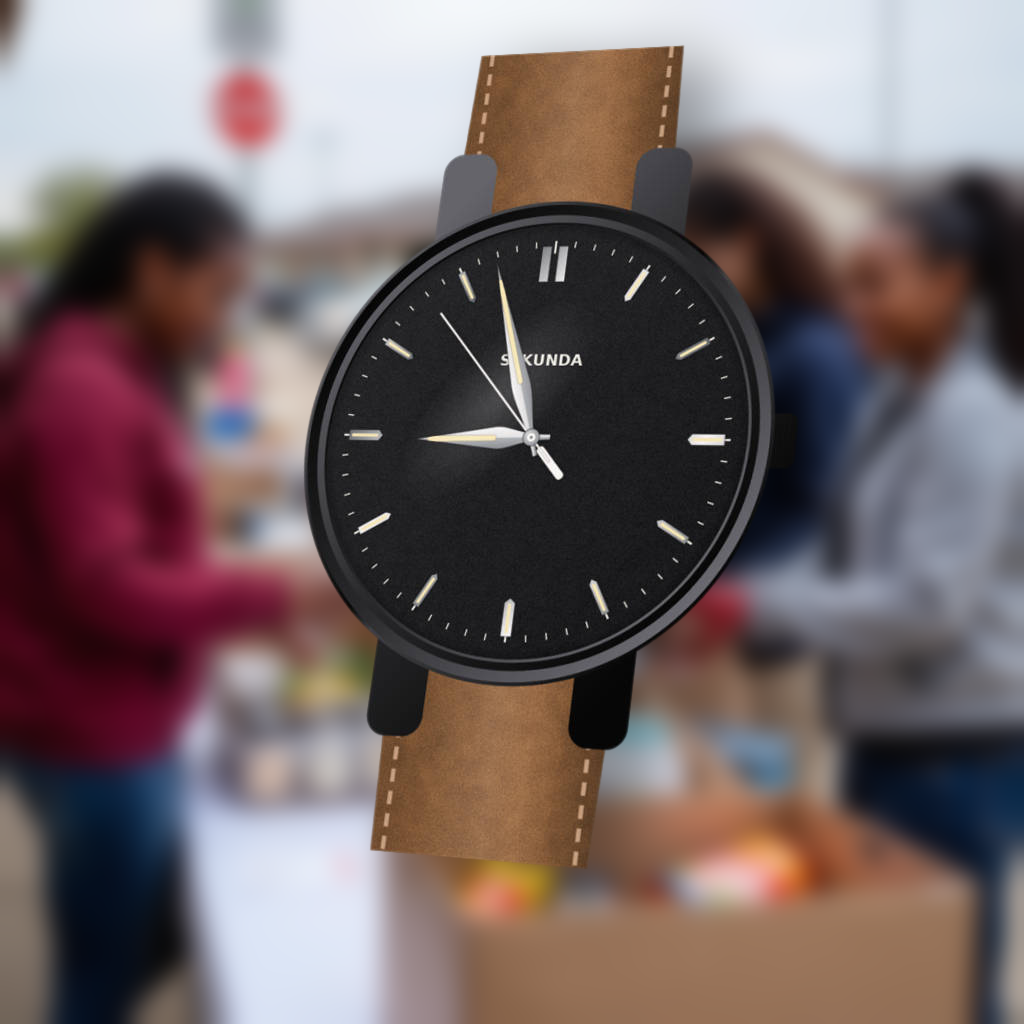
**8:56:53**
